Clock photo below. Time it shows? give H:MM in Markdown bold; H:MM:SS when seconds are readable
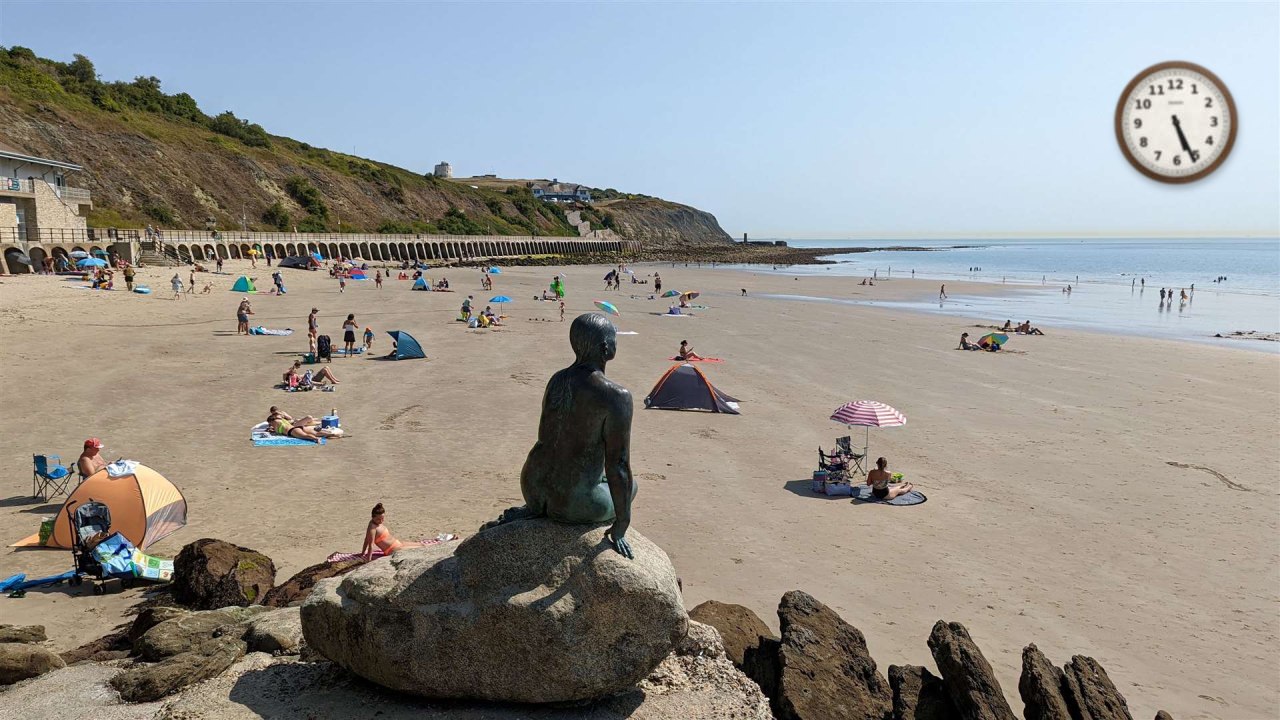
**5:26**
